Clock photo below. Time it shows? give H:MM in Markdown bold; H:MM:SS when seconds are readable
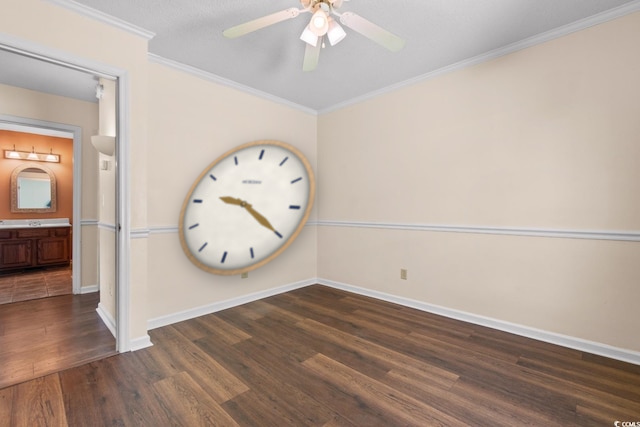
**9:20**
